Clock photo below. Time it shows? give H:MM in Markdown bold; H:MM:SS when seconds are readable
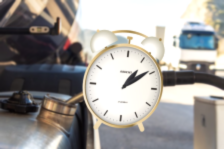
**1:09**
